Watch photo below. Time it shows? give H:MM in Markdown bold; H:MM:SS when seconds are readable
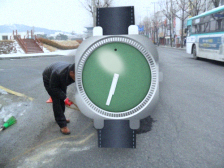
**6:33**
